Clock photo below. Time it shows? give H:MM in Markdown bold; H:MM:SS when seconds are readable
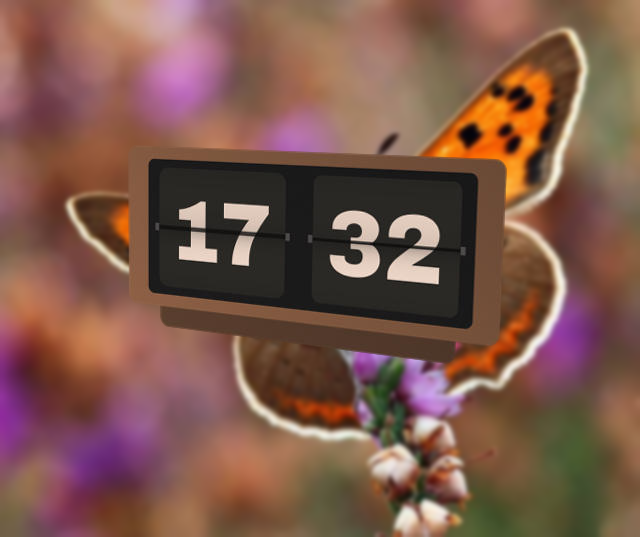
**17:32**
